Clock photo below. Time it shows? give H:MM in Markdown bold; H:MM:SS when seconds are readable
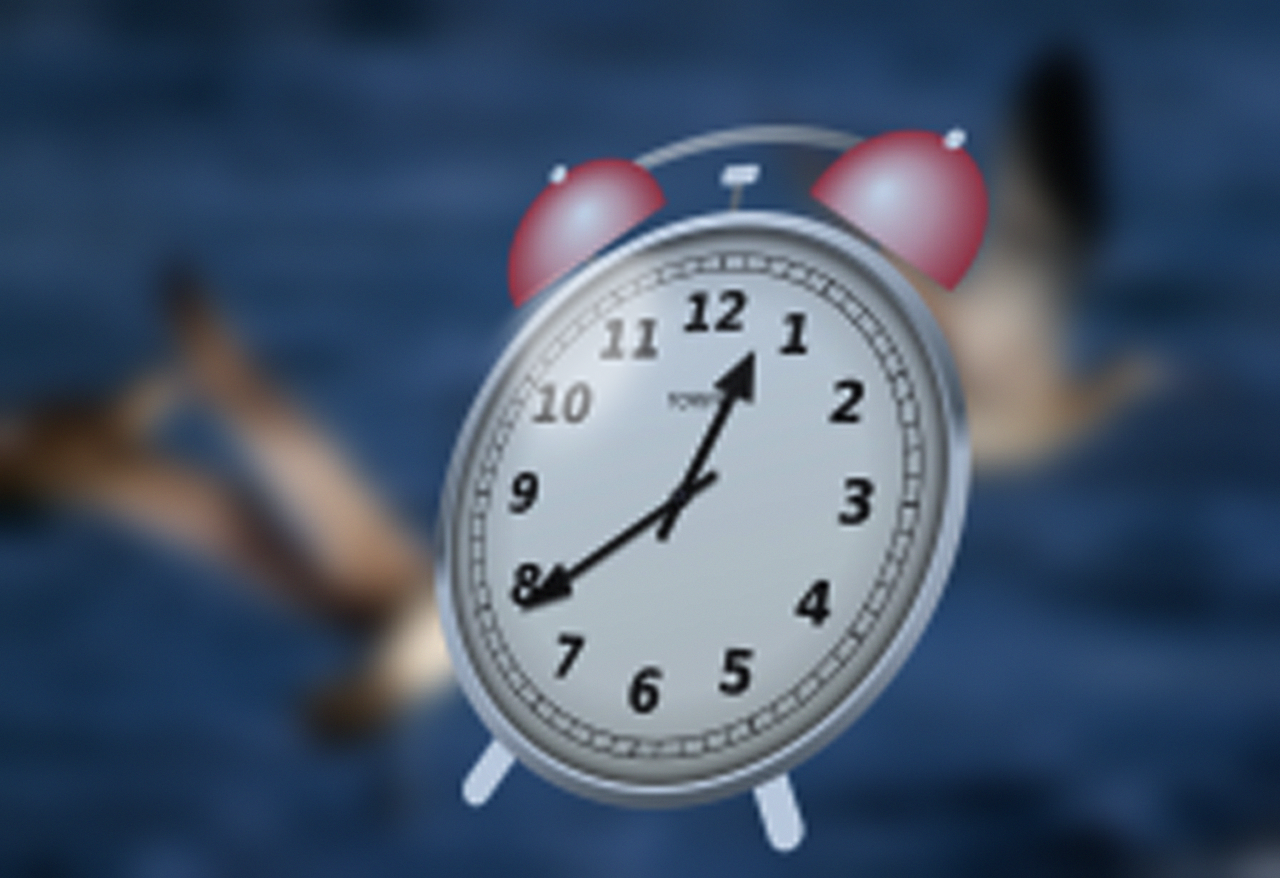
**12:39**
